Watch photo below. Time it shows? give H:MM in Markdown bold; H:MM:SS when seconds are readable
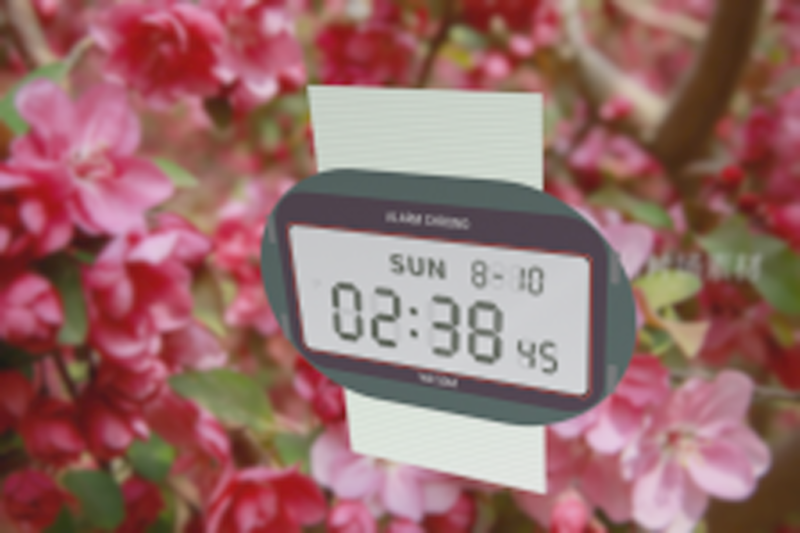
**2:38:45**
